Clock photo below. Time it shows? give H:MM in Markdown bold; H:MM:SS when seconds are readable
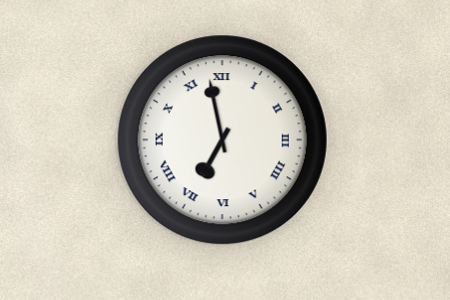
**6:58**
